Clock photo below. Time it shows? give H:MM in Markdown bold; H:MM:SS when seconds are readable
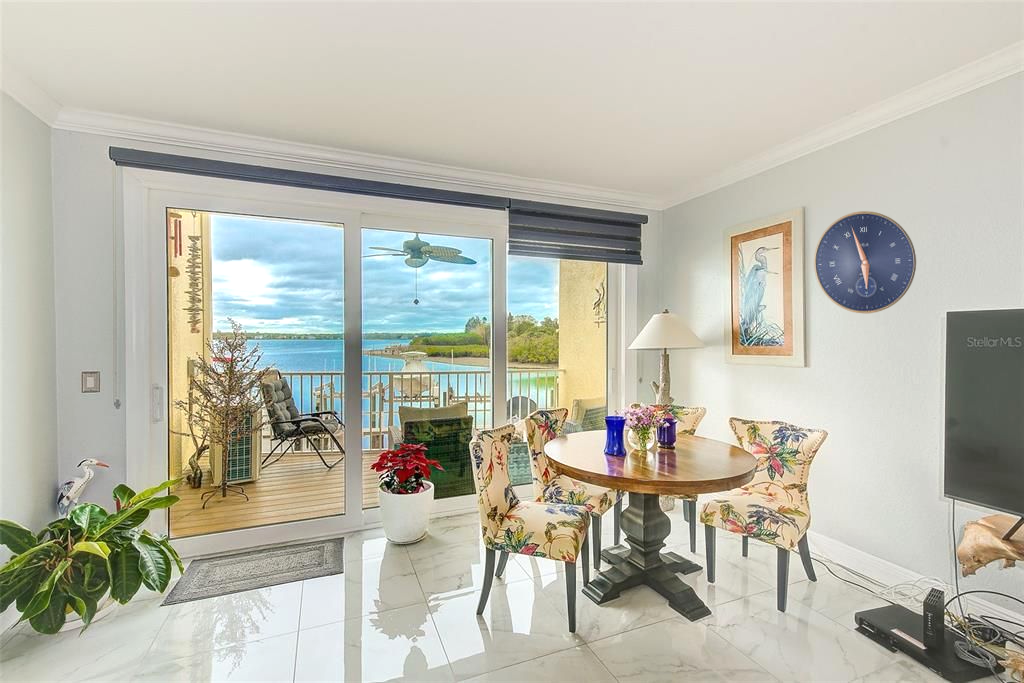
**5:57**
